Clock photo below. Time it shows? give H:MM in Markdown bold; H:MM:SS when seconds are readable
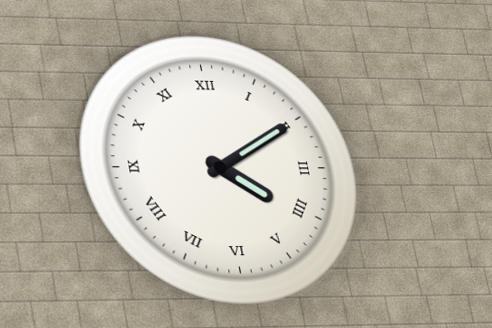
**4:10**
